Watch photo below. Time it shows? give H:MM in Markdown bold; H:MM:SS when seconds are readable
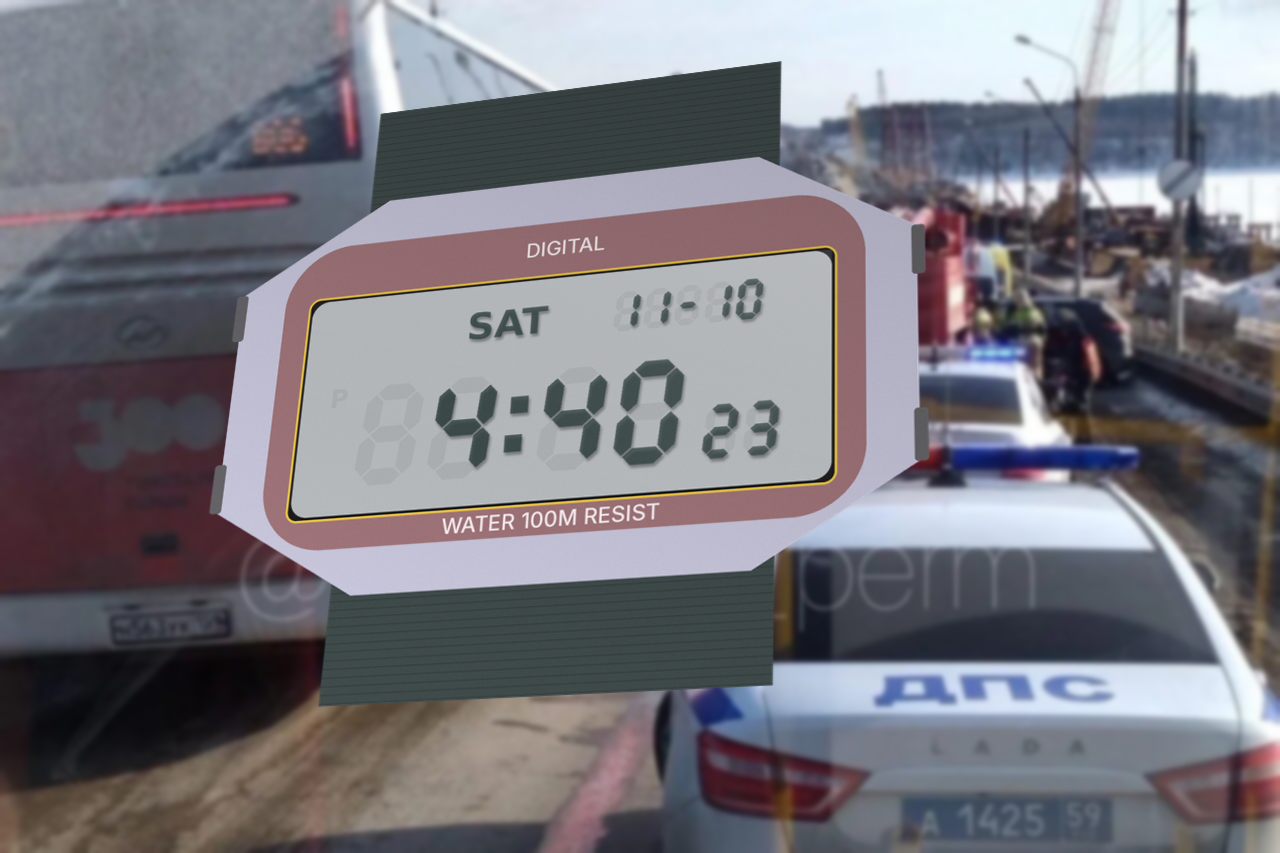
**4:40:23**
